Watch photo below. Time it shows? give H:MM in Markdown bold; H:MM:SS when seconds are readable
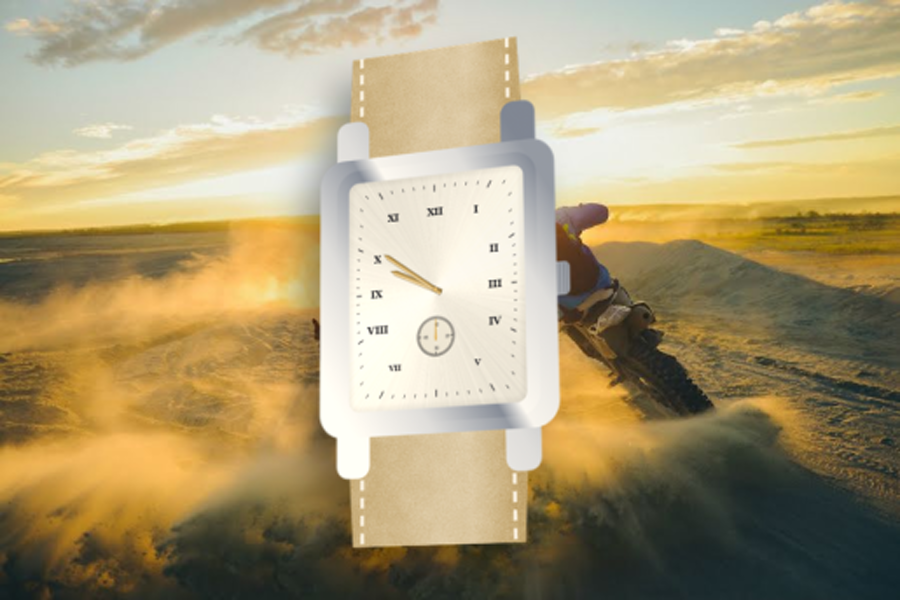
**9:51**
